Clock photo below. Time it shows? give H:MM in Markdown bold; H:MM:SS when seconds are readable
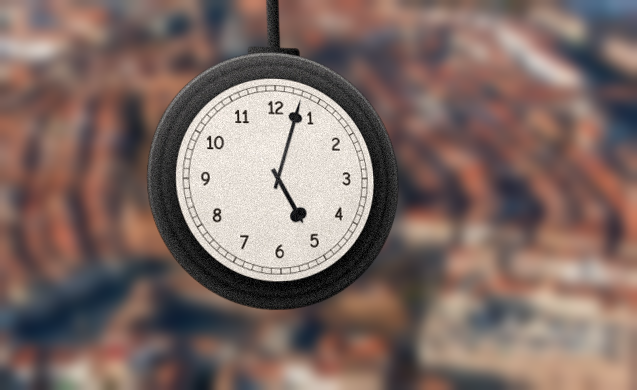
**5:03**
